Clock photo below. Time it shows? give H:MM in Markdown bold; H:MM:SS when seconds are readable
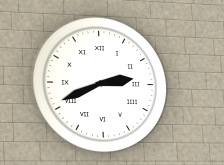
**2:41**
